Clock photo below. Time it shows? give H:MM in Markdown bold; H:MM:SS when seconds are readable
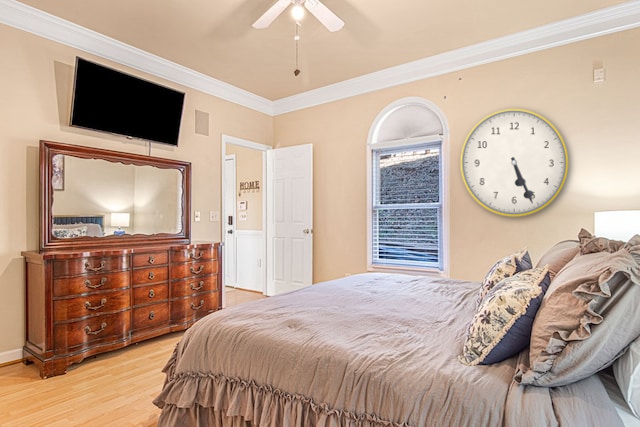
**5:26**
